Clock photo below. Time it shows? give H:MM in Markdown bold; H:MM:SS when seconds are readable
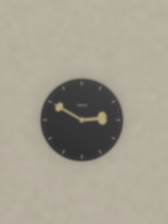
**2:50**
